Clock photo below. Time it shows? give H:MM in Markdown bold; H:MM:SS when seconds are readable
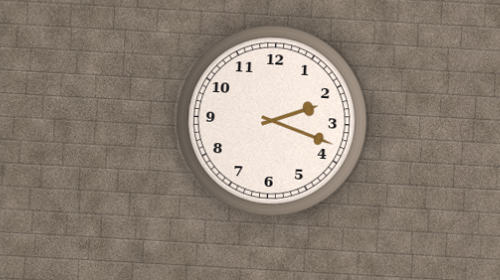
**2:18**
